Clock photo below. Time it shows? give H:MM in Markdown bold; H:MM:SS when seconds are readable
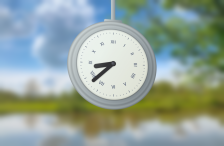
**8:38**
